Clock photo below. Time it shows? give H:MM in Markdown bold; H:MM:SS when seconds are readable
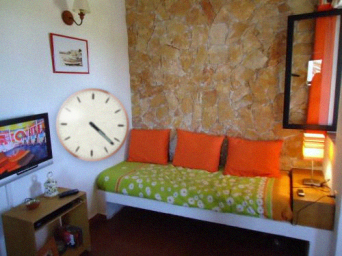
**4:22**
